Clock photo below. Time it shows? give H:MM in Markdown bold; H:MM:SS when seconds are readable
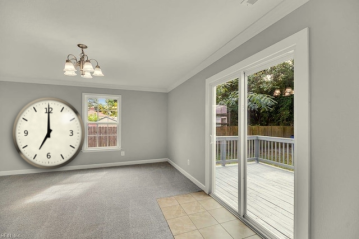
**7:00**
